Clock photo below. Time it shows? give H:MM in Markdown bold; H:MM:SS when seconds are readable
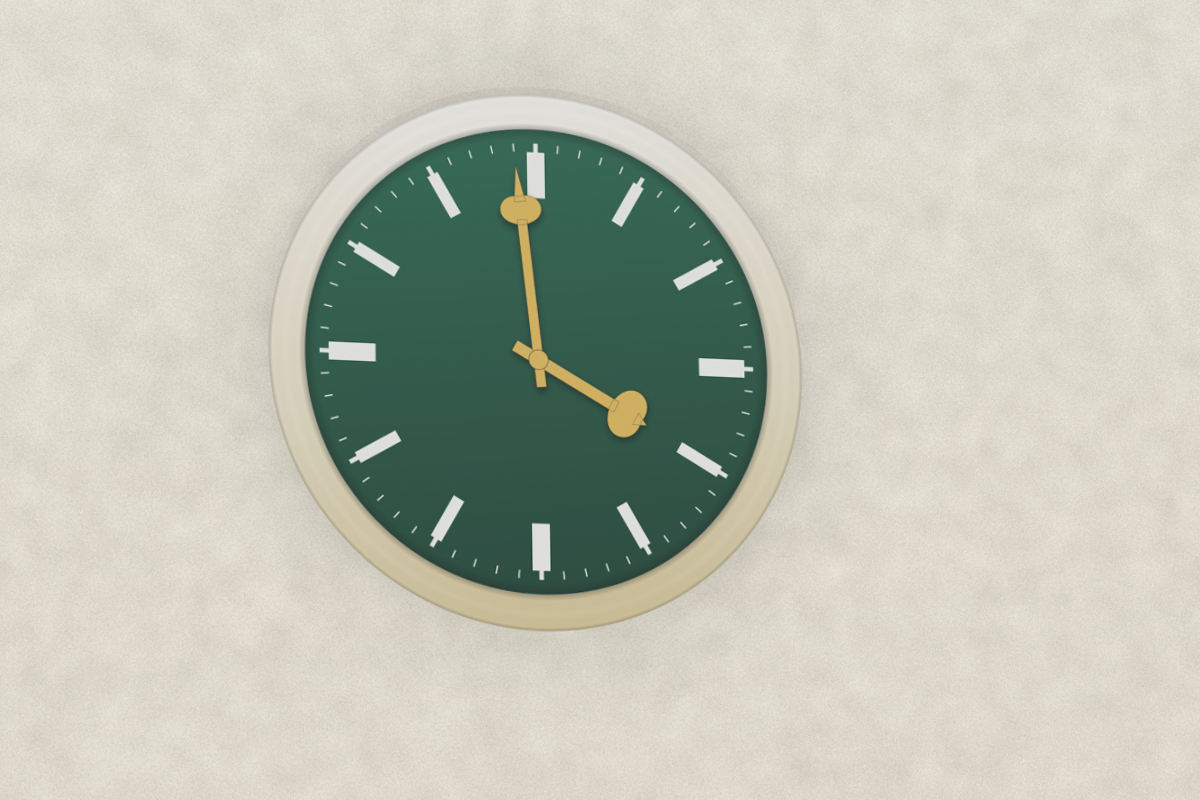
**3:59**
